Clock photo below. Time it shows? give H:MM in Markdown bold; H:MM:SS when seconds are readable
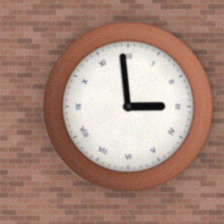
**2:59**
